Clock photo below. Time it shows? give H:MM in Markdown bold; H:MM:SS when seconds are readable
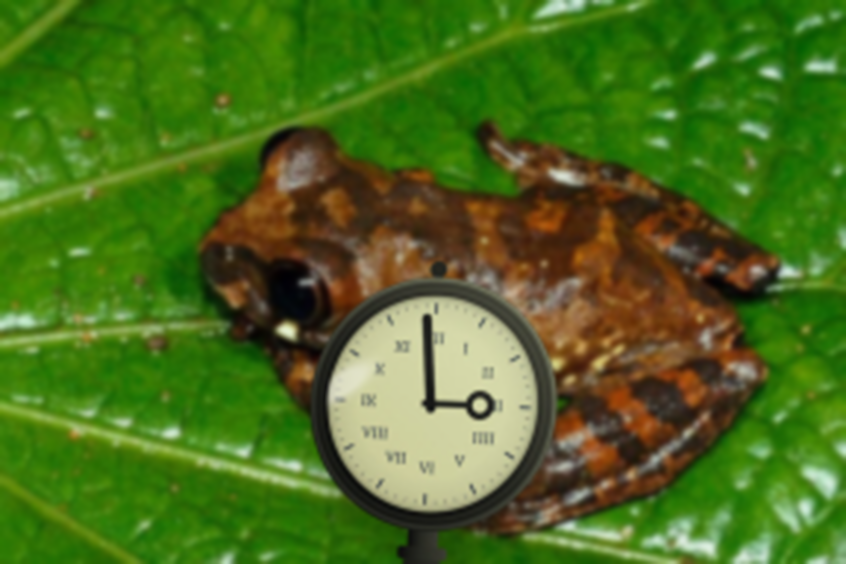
**2:59**
